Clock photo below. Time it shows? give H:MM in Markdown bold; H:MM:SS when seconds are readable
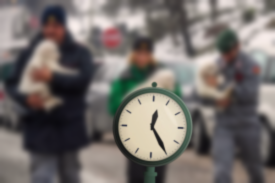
**12:25**
